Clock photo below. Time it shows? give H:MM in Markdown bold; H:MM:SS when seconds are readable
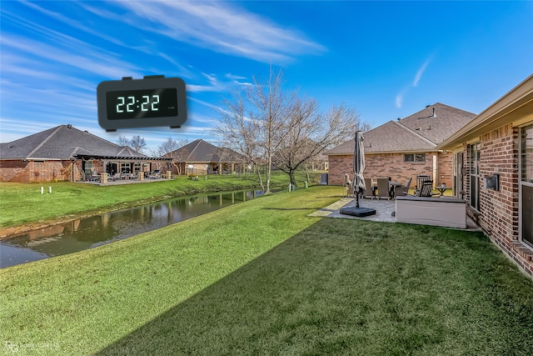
**22:22**
